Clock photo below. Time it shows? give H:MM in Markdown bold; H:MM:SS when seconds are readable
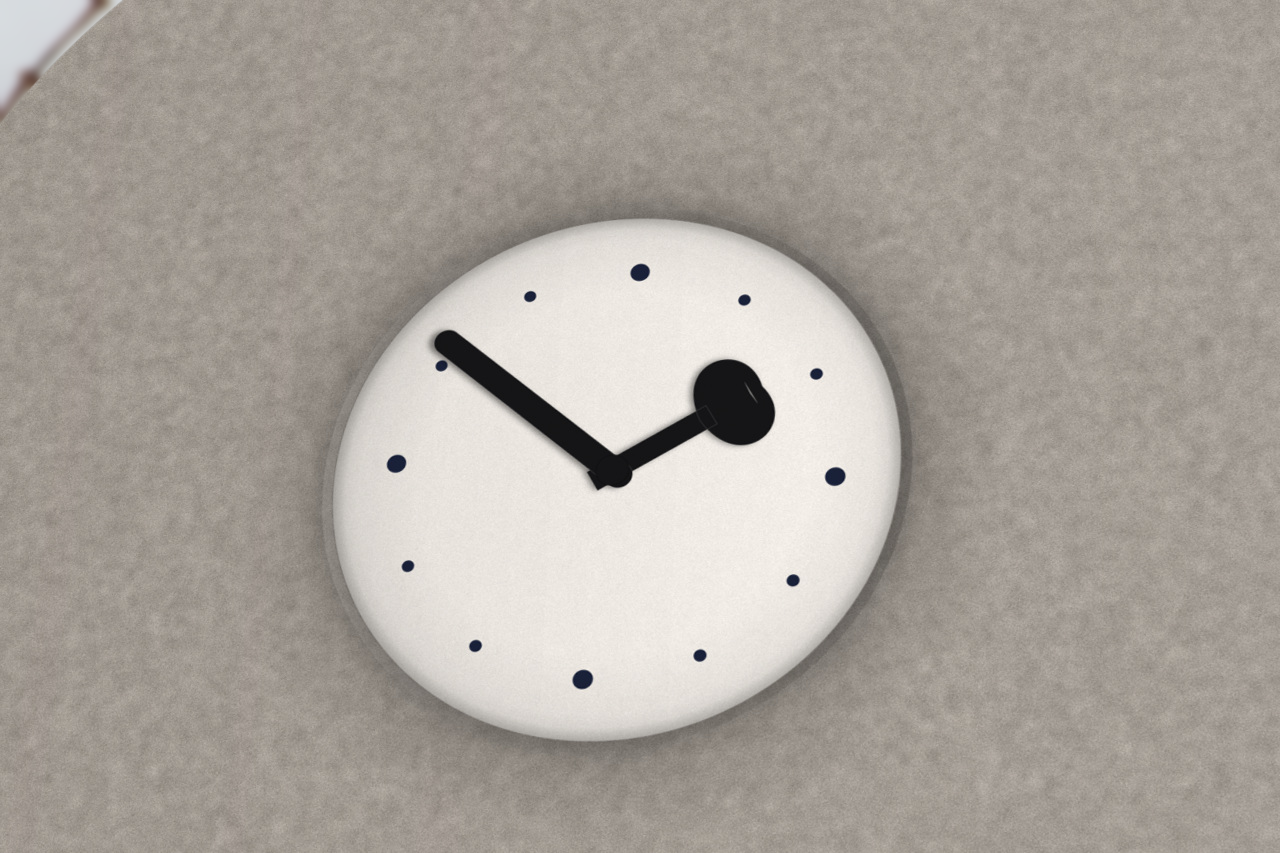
**1:51**
